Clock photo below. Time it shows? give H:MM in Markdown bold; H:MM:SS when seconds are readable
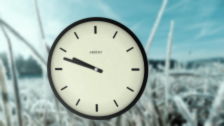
**9:48**
